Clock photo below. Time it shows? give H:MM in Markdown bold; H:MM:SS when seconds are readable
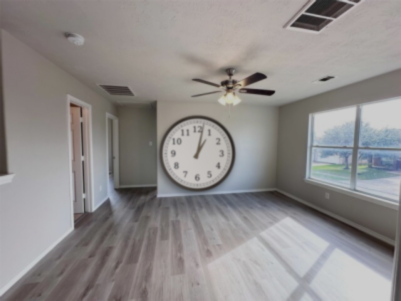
**1:02**
